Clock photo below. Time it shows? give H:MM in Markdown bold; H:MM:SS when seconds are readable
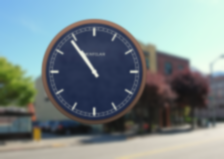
**10:54**
